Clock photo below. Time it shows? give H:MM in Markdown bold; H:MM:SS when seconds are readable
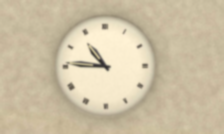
**10:46**
